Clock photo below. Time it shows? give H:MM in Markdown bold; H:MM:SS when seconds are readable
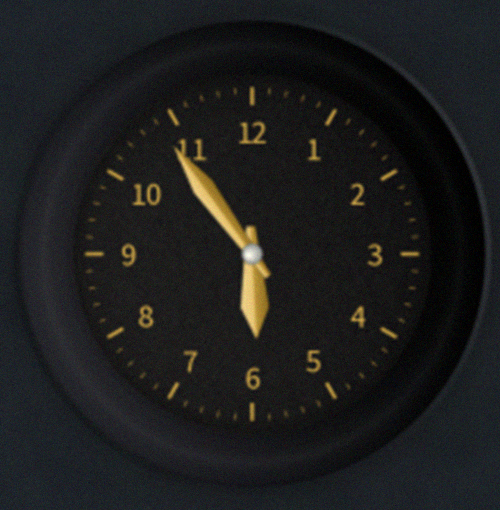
**5:54**
